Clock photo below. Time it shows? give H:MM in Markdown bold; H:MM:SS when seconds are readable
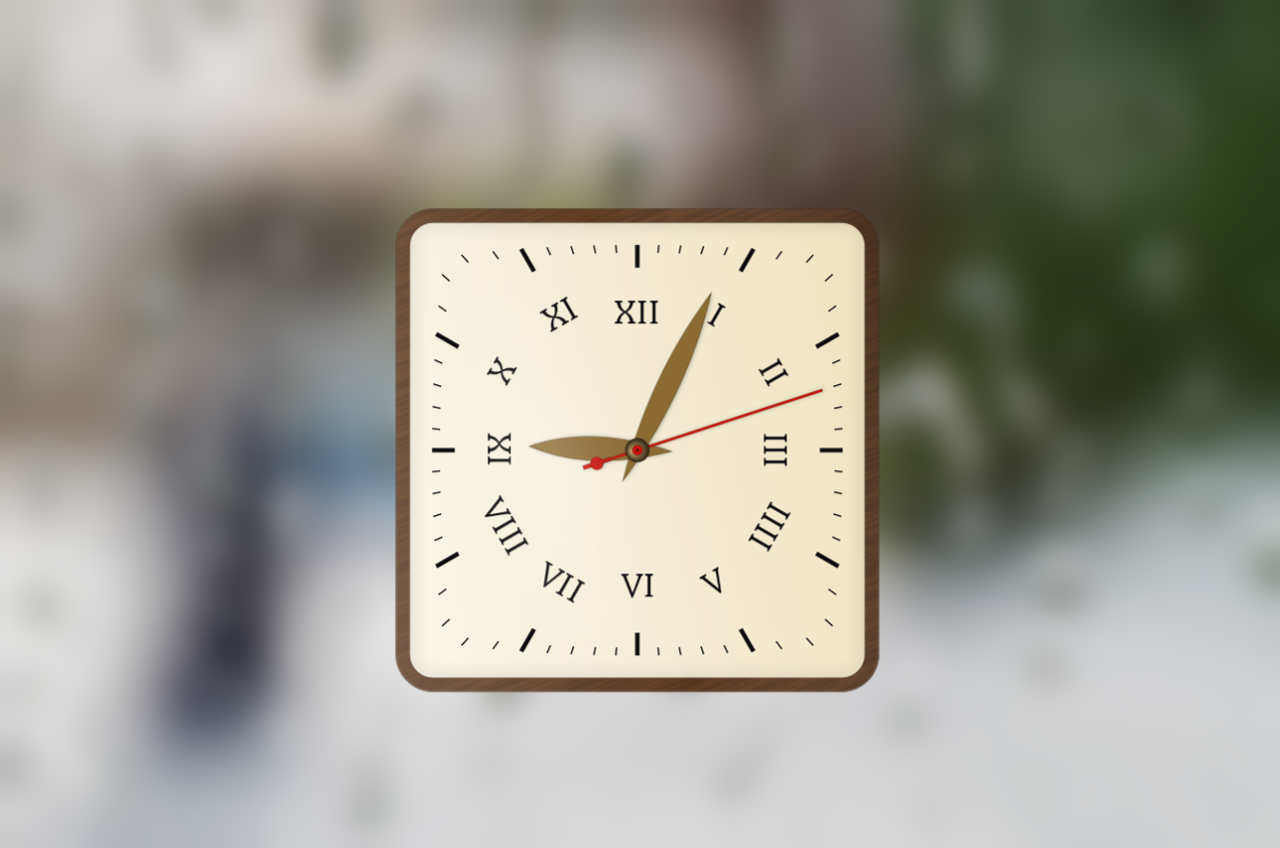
**9:04:12**
